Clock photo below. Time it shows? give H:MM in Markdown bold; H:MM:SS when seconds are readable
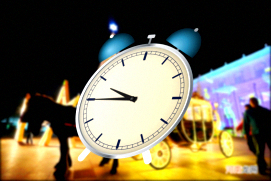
**9:45**
